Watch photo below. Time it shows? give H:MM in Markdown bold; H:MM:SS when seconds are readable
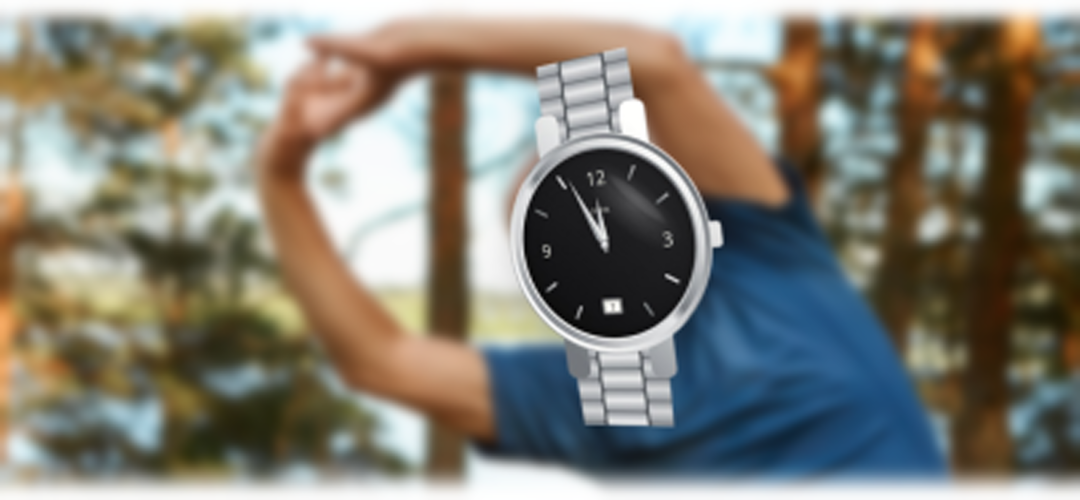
**11:56**
